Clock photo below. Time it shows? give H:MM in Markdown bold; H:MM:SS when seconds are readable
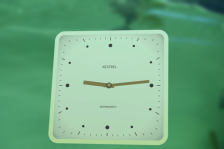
**9:14**
